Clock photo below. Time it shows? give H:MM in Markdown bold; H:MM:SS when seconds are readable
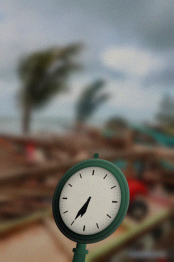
**6:35**
